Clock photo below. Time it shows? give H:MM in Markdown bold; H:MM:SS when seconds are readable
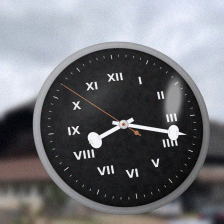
**8:17:52**
